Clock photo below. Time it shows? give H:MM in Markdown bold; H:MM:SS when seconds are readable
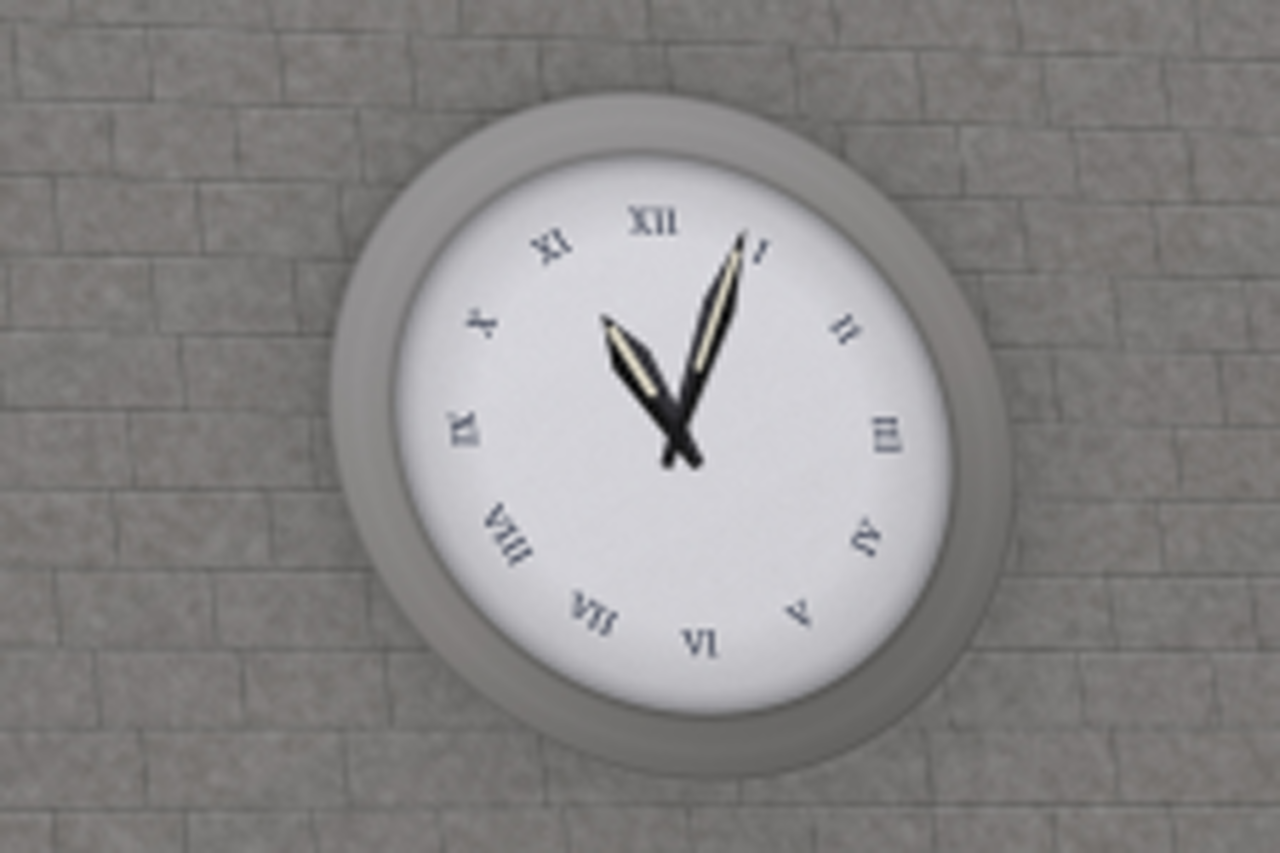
**11:04**
